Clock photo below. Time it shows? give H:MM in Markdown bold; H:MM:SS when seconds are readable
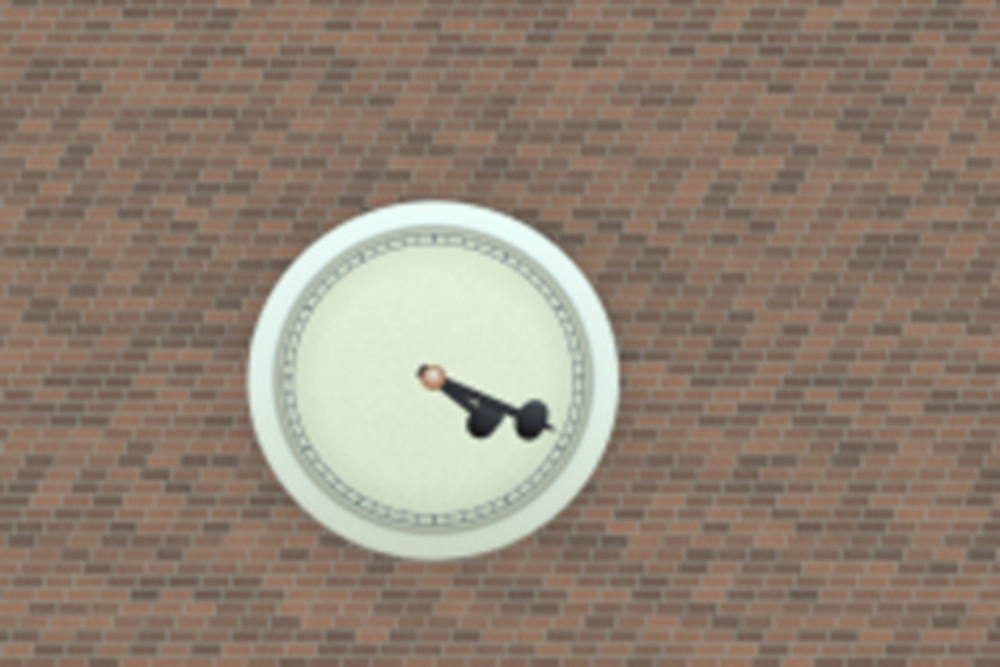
**4:19**
